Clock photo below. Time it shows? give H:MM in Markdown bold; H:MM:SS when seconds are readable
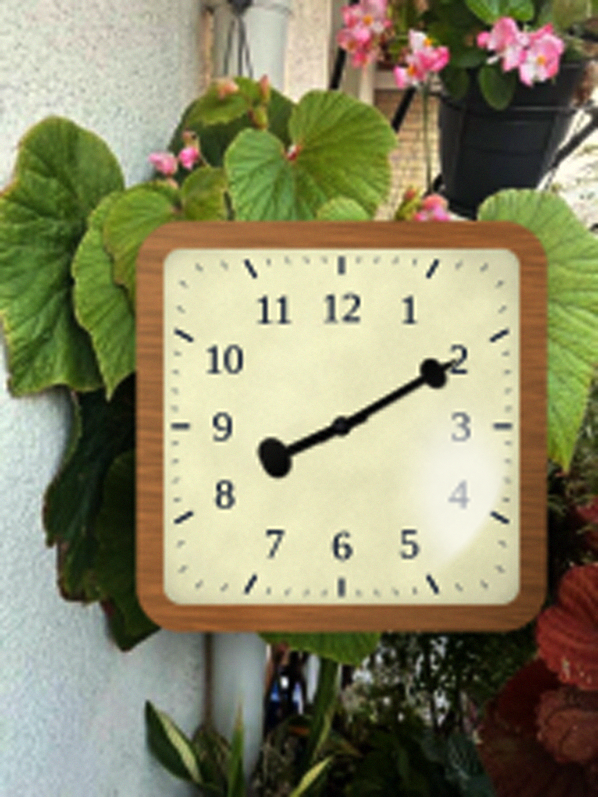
**8:10**
